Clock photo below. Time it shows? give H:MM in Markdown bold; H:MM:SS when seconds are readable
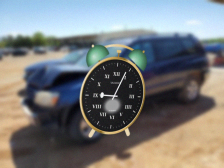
**9:04**
